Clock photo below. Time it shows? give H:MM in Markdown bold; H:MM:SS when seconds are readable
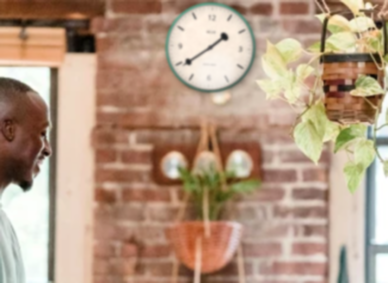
**1:39**
